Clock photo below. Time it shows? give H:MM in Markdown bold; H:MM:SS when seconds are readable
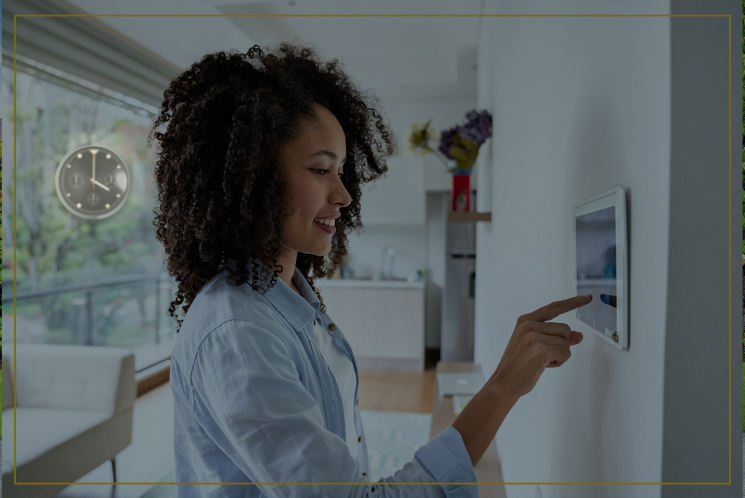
**4:00**
